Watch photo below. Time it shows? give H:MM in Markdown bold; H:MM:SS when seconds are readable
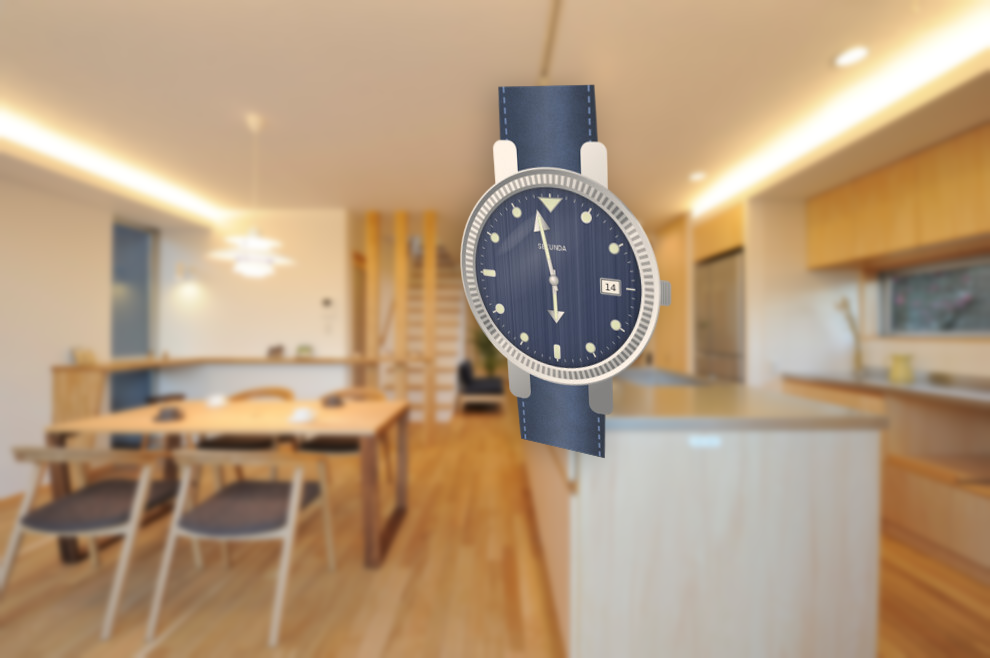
**5:58**
